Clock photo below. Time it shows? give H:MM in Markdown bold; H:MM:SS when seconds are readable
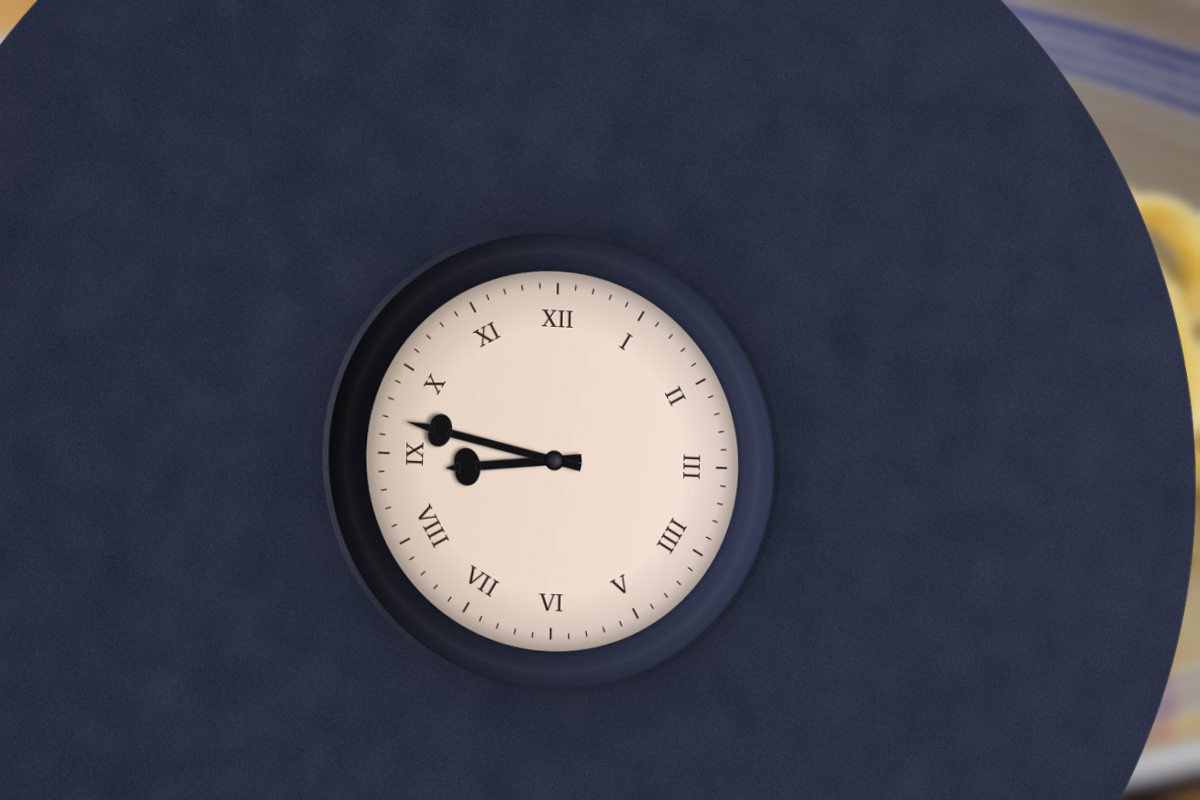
**8:47**
